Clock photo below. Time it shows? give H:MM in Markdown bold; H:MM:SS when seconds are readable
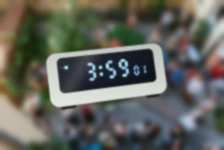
**3:59:01**
